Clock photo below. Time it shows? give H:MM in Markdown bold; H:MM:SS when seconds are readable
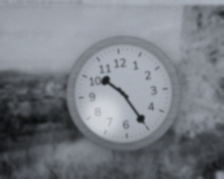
**10:25**
